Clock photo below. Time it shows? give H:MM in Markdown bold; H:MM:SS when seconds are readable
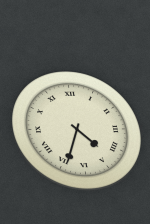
**4:34**
